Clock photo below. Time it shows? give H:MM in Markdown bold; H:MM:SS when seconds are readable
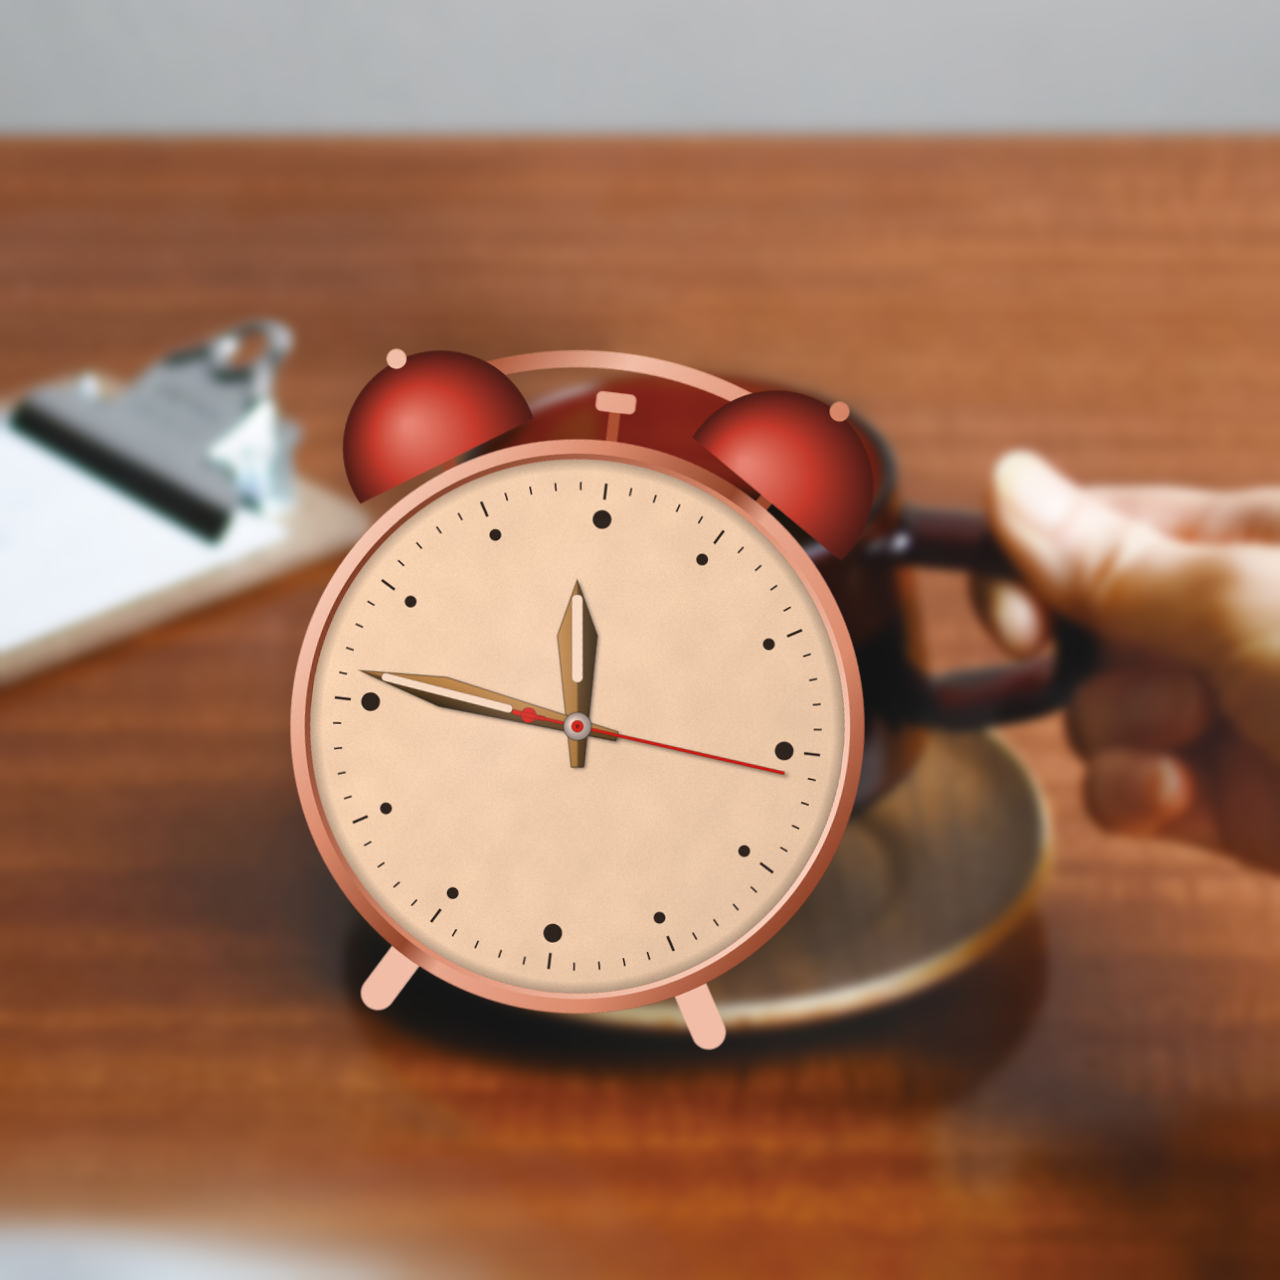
**11:46:16**
